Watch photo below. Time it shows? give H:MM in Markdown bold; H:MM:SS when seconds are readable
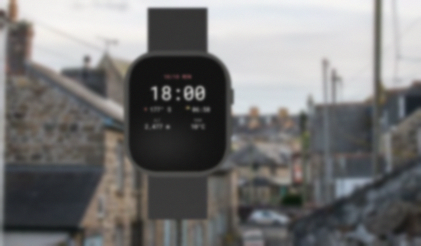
**18:00**
